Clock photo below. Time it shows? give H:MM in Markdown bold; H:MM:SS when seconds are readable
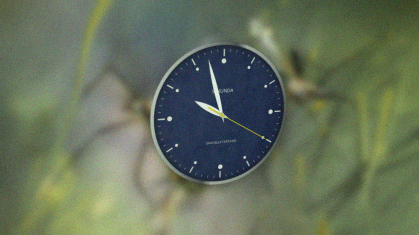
**9:57:20**
